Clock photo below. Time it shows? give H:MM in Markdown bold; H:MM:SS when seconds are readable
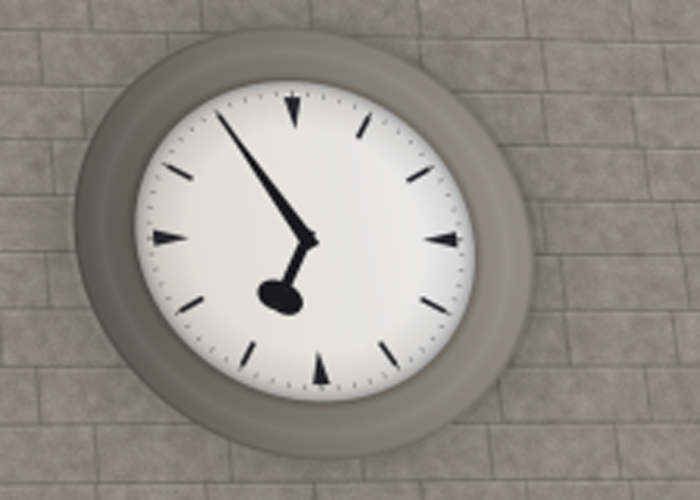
**6:55**
